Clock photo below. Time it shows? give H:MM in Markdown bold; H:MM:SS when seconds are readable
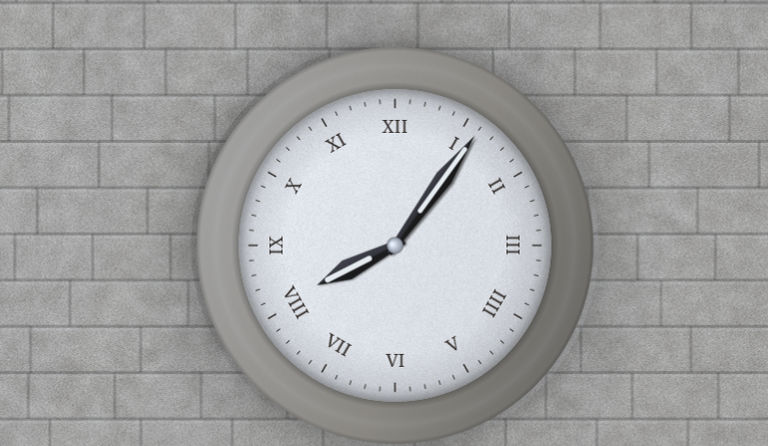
**8:06**
